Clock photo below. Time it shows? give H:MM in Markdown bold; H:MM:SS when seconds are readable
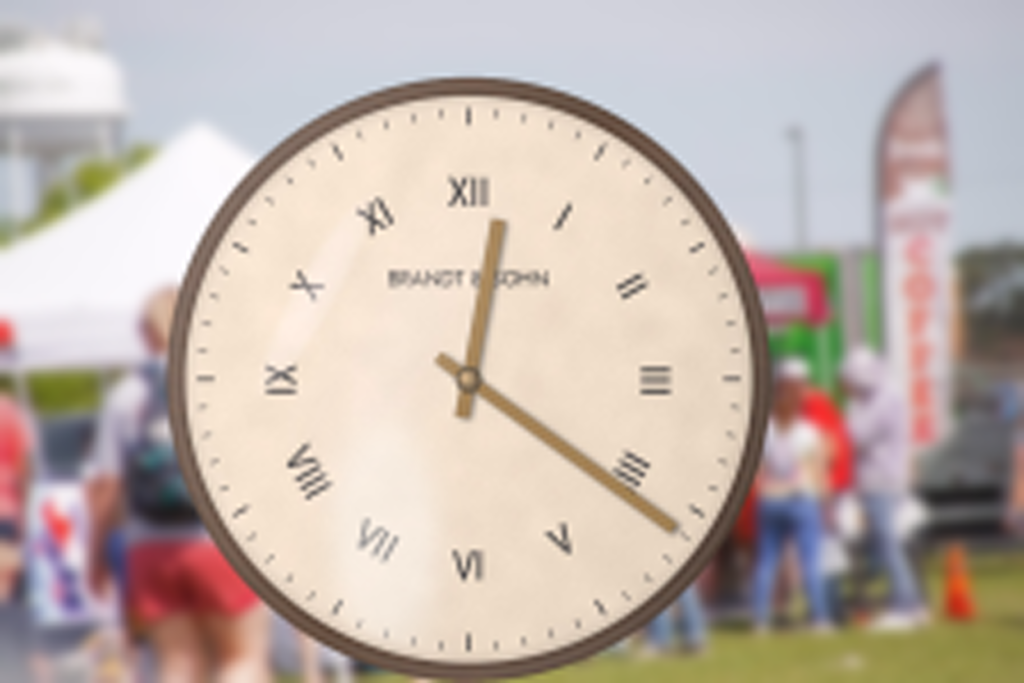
**12:21**
